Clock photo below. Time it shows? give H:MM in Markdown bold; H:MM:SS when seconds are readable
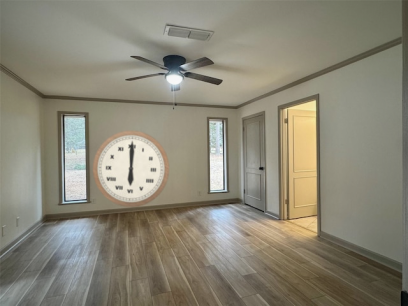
**6:00**
